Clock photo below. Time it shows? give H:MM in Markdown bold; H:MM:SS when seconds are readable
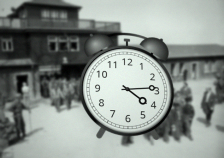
**4:14**
